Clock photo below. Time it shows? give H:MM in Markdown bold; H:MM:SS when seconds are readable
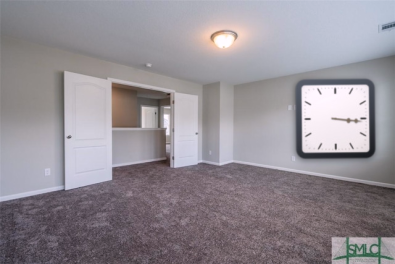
**3:16**
